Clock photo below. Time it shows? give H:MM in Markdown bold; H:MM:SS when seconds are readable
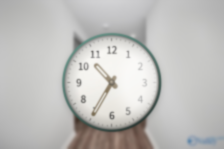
**10:35**
